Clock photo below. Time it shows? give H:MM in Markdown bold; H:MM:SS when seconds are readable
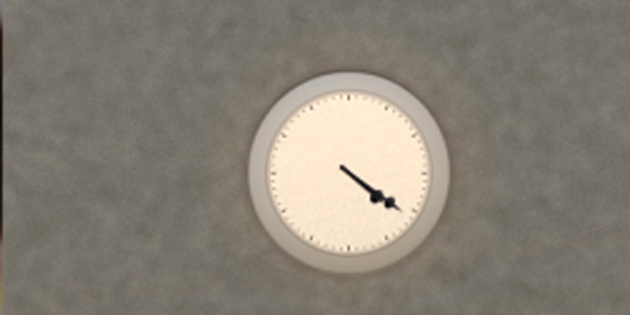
**4:21**
